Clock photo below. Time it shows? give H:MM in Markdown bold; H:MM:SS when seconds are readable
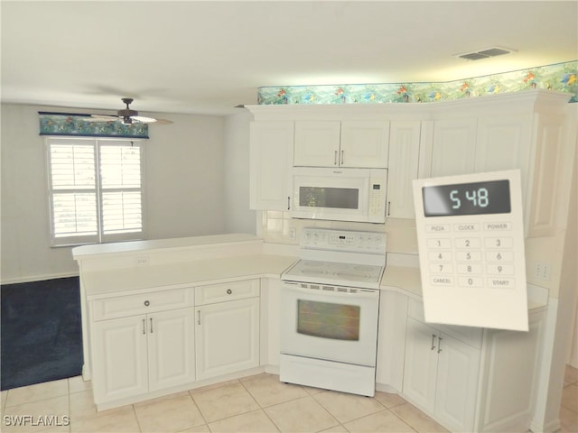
**5:48**
